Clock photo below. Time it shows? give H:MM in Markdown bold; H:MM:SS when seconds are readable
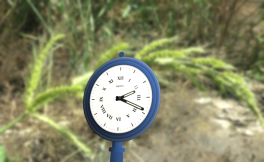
**2:19**
